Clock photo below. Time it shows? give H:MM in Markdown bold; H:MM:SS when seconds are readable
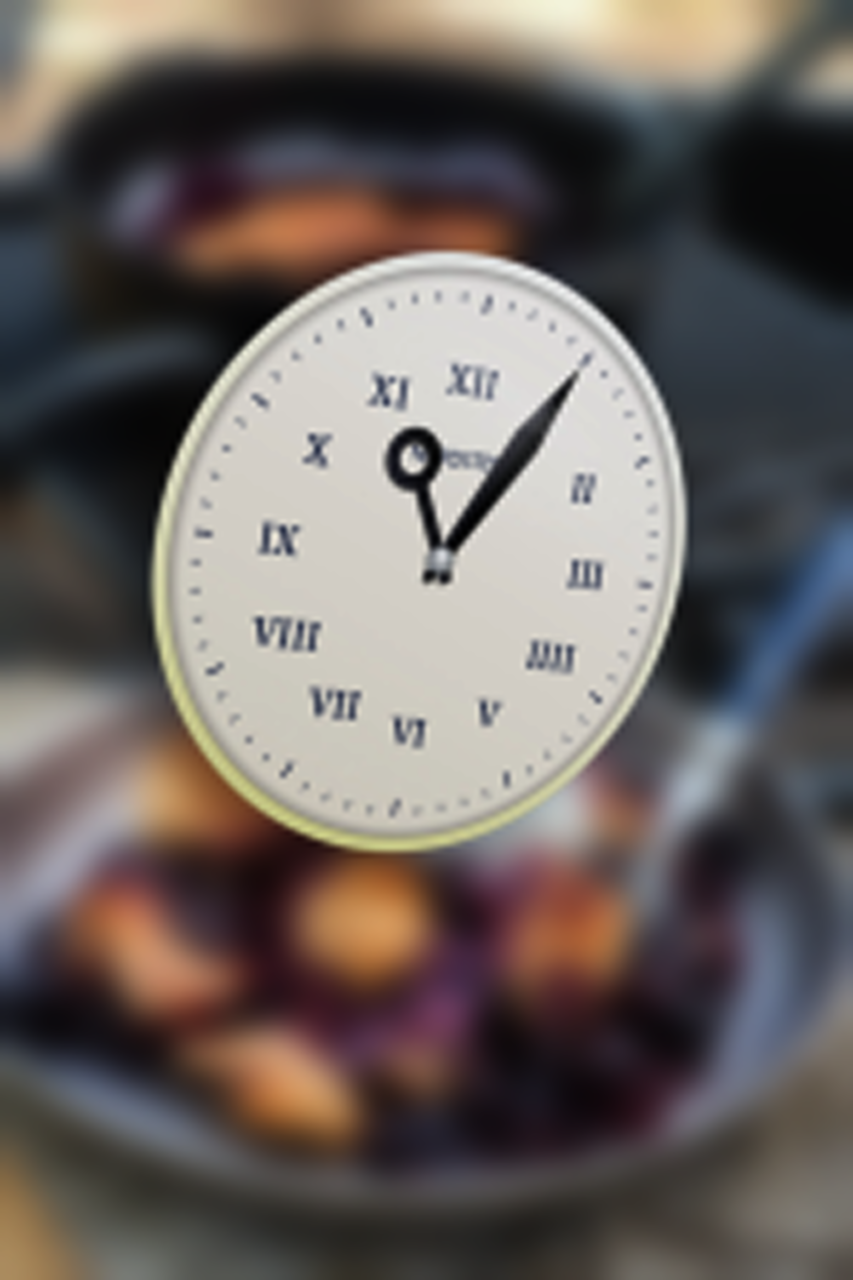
**11:05**
